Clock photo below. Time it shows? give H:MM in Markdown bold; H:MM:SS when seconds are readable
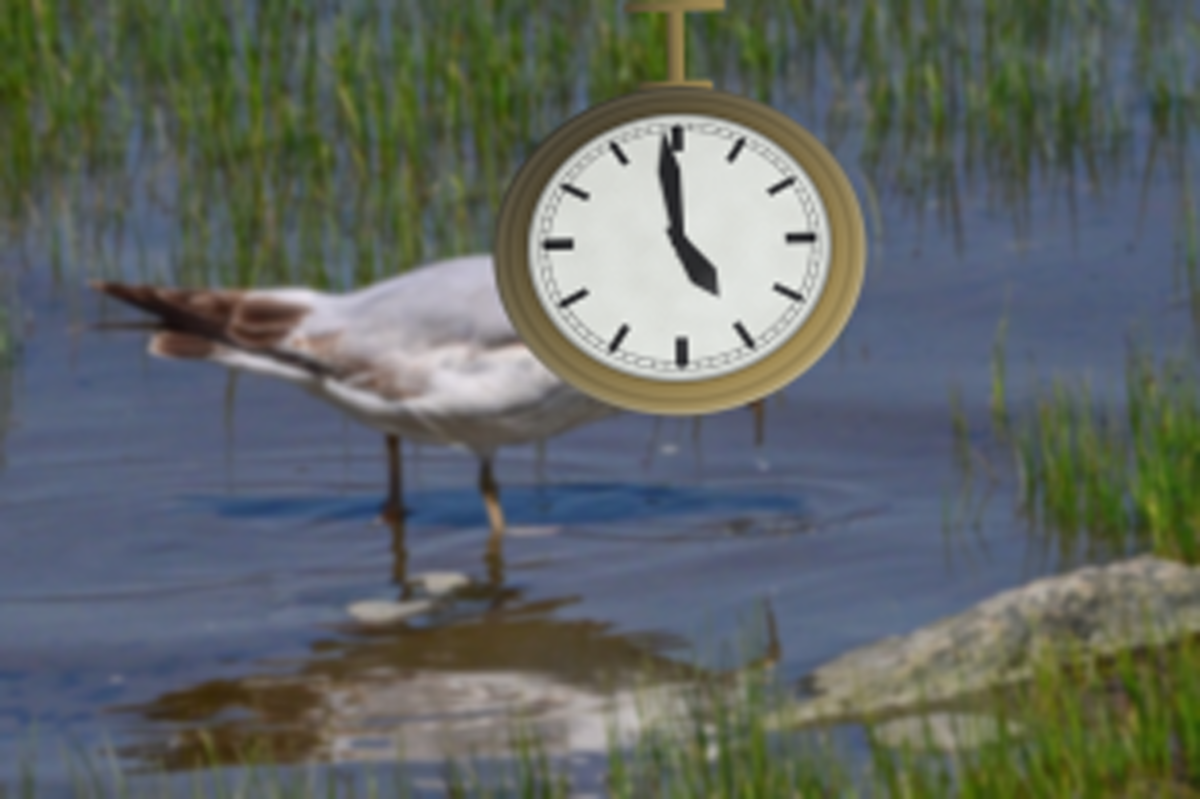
**4:59**
